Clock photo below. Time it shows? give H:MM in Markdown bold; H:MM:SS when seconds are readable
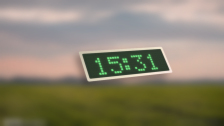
**15:31**
